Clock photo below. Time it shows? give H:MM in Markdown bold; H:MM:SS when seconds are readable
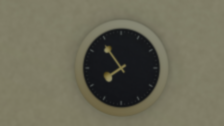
**7:54**
